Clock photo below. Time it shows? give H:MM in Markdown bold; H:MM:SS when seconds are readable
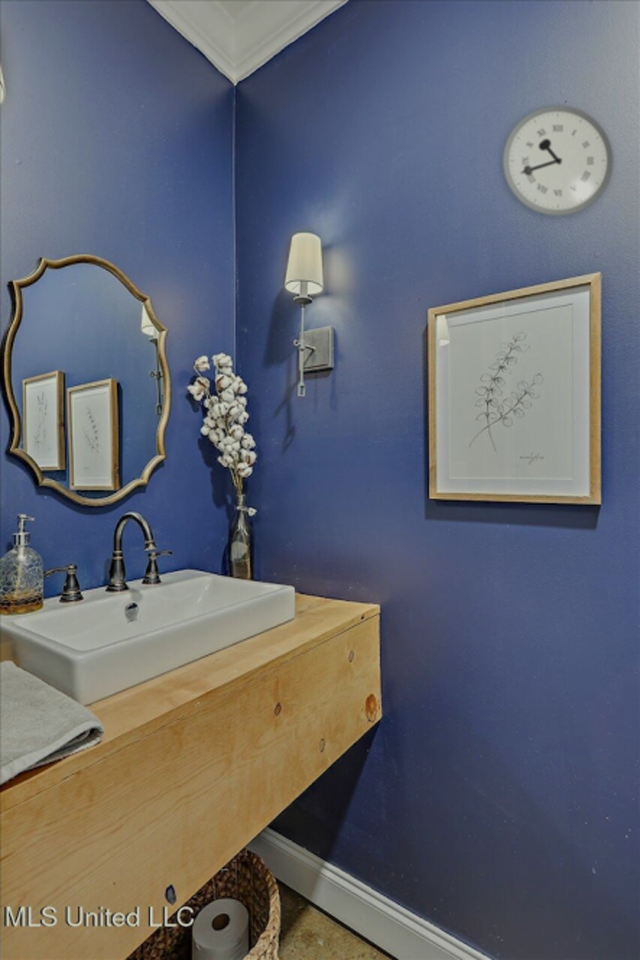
**10:42**
